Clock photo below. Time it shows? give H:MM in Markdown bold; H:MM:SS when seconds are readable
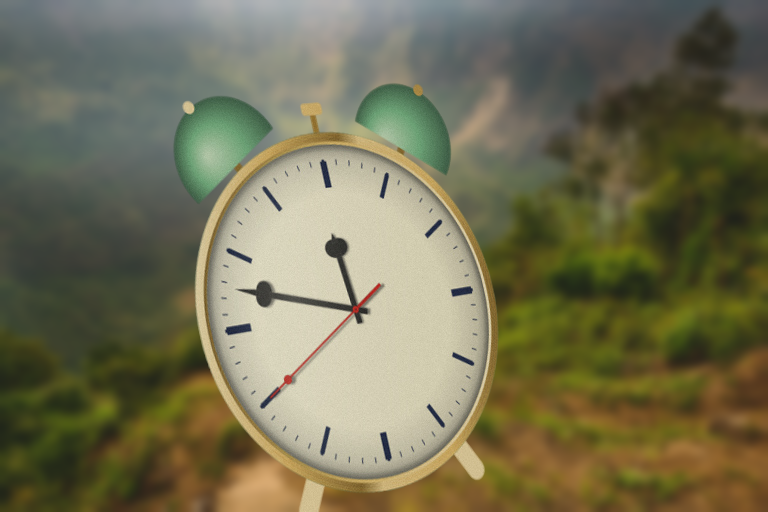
**11:47:40**
